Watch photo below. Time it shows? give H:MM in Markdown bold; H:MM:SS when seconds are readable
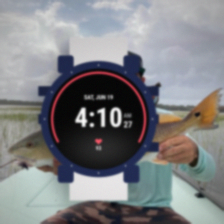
**4:10**
